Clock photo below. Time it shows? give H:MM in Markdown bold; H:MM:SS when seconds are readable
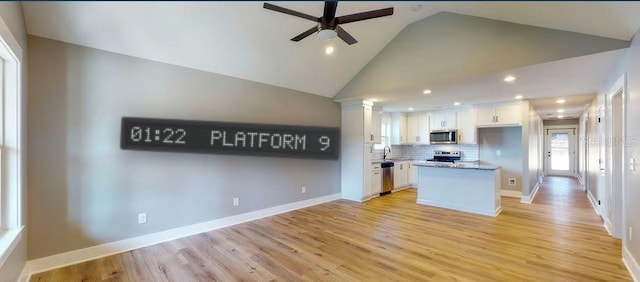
**1:22**
